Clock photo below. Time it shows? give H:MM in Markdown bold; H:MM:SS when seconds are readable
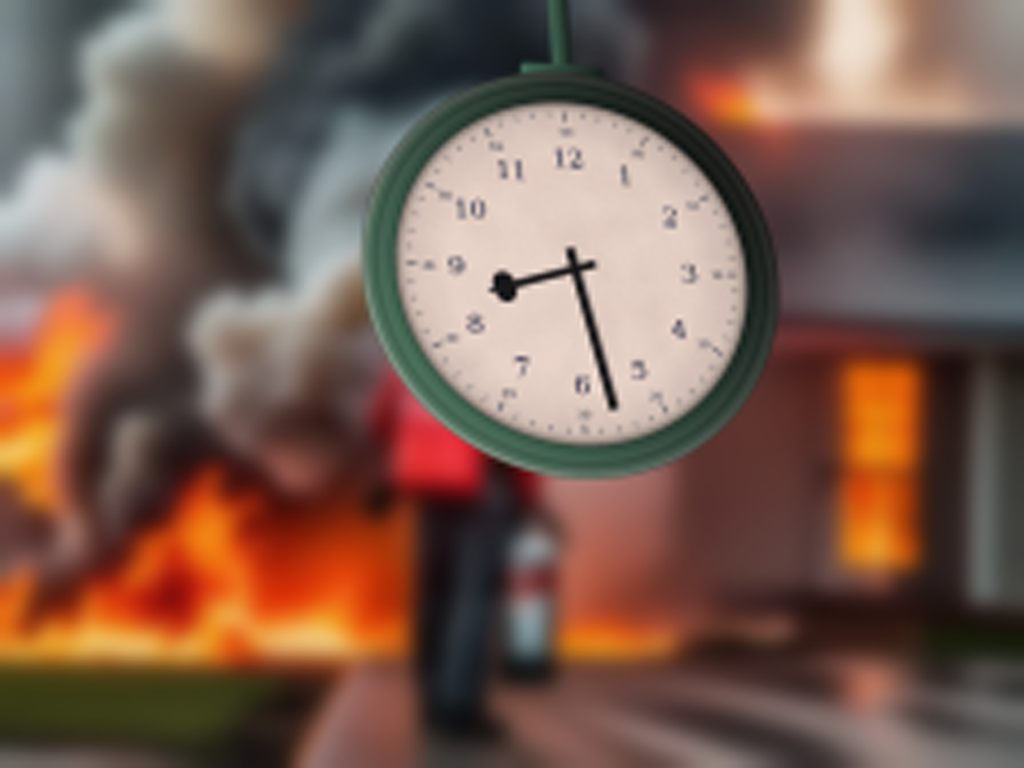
**8:28**
